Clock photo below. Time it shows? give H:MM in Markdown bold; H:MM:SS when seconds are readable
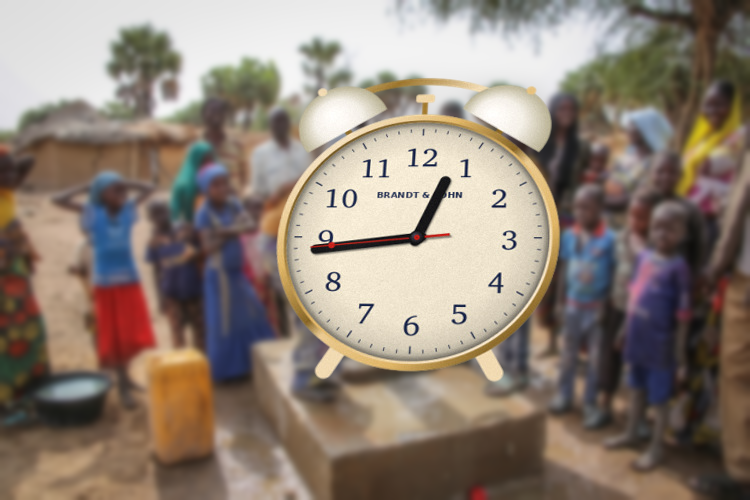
**12:43:44**
